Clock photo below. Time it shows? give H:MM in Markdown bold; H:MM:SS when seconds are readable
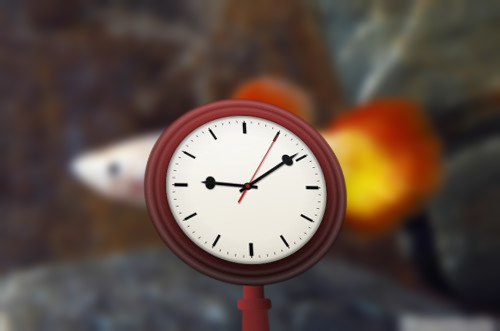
**9:09:05**
